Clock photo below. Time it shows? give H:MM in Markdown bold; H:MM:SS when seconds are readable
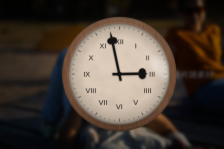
**2:58**
